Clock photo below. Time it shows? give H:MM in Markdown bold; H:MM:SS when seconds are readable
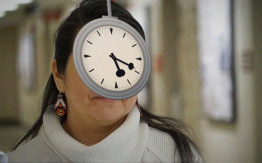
**5:19**
